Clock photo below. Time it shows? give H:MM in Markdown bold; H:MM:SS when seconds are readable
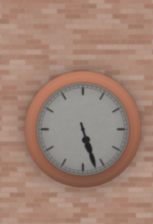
**5:27**
